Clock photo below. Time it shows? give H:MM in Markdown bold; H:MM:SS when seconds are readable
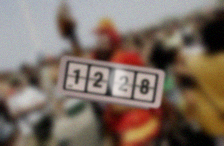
**12:28**
